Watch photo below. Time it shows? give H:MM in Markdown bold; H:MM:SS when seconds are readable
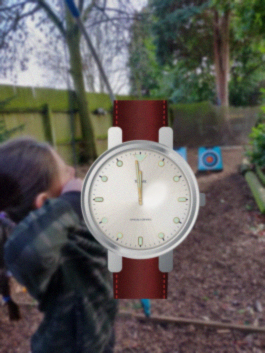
**11:59**
